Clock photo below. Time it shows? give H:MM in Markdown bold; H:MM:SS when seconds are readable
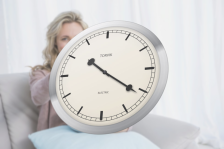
**10:21**
